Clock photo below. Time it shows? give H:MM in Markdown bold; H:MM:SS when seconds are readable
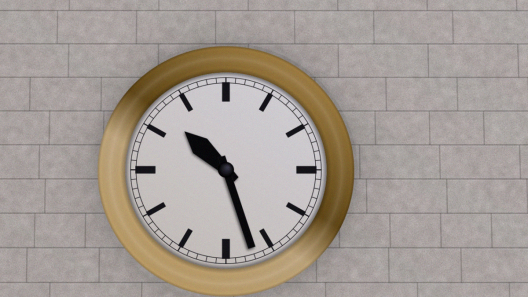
**10:27**
